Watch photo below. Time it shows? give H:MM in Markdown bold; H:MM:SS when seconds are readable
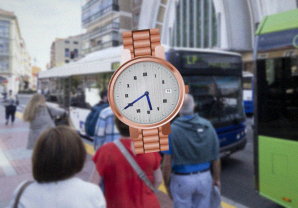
**5:40**
